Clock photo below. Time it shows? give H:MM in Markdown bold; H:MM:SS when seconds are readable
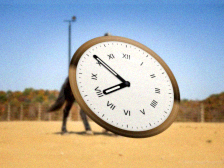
**7:51**
